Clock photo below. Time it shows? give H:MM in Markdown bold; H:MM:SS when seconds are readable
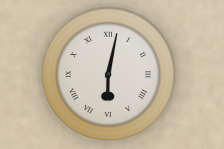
**6:02**
